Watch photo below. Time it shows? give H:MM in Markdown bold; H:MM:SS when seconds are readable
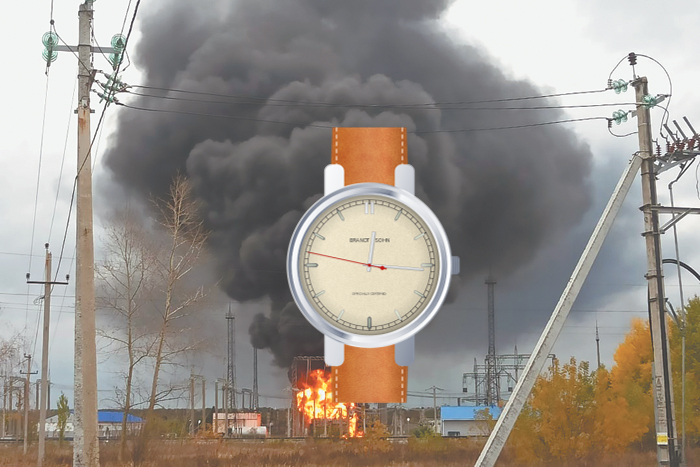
**12:15:47**
